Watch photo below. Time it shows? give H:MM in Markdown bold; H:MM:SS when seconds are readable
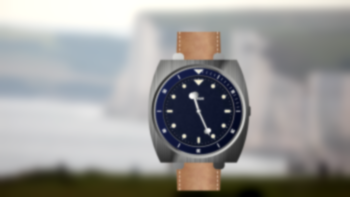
**11:26**
